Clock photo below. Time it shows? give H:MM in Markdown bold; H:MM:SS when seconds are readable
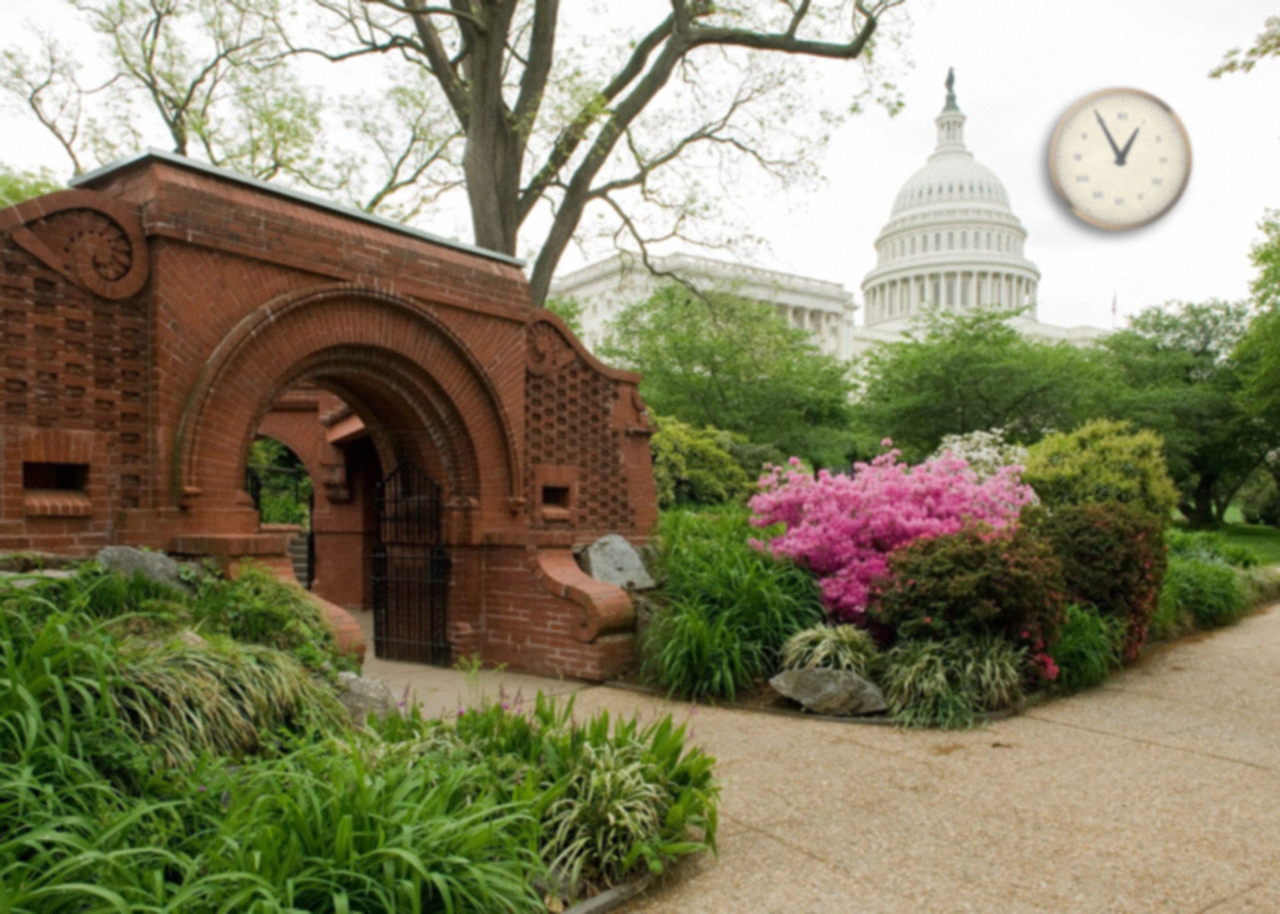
**12:55**
